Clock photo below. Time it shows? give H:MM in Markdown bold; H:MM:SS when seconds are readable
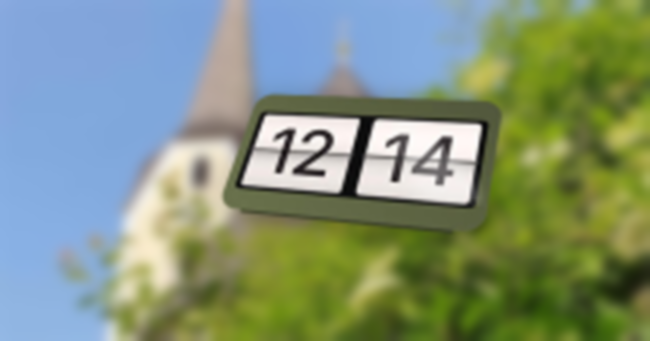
**12:14**
